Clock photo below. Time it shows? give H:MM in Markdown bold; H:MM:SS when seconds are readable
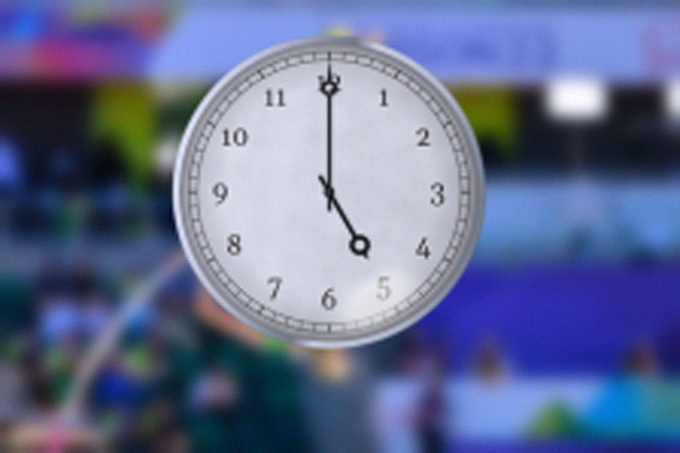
**5:00**
